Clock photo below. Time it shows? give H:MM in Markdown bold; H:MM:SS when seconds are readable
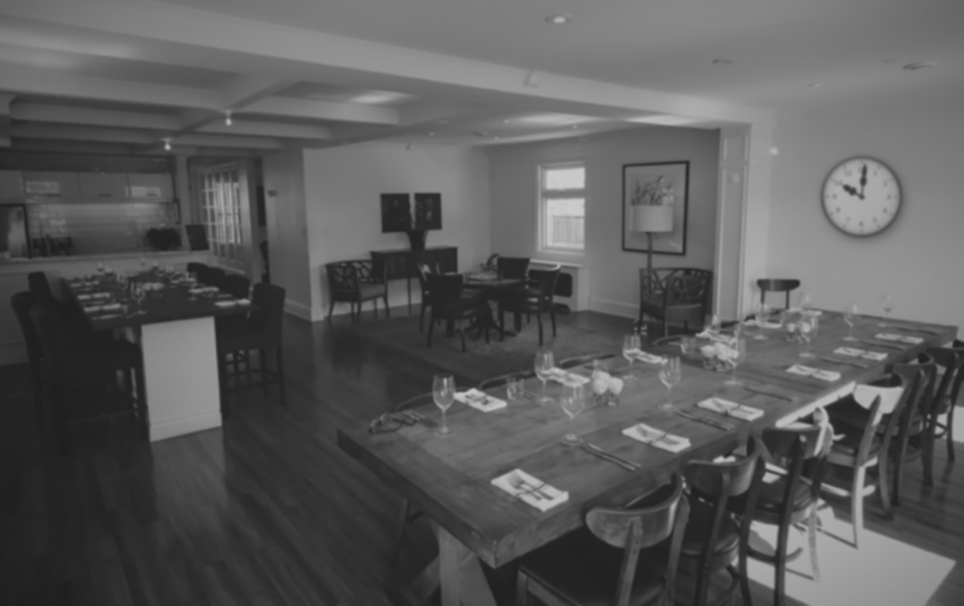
**10:01**
